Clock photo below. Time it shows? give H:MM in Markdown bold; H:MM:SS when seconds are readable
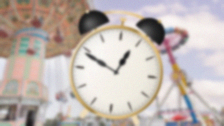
**12:49**
